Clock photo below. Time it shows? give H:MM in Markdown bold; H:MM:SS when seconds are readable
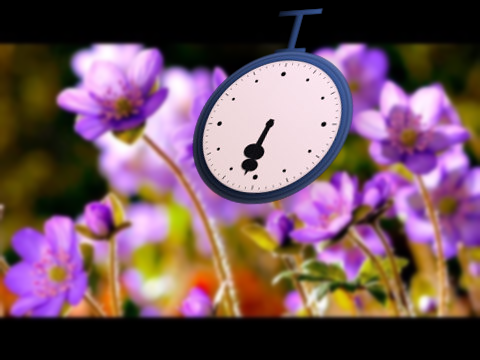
**6:32**
